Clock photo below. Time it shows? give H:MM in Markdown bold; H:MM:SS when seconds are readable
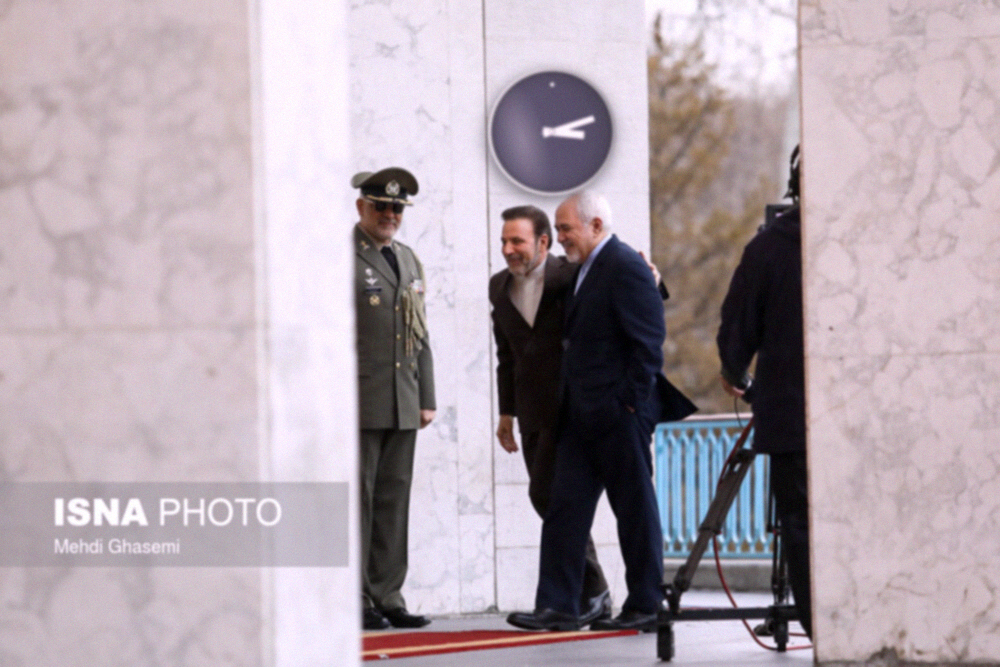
**3:12**
